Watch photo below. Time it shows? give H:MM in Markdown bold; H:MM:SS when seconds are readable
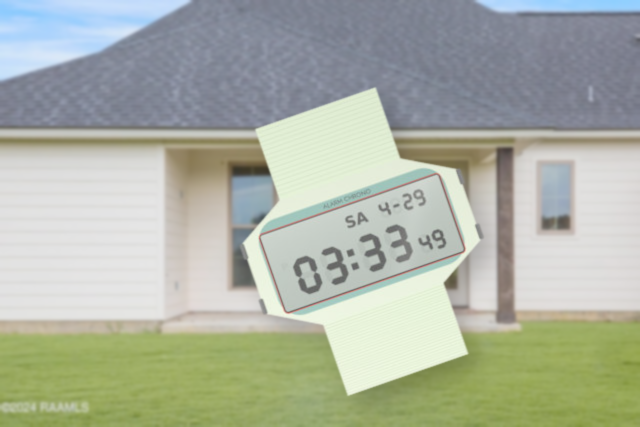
**3:33:49**
